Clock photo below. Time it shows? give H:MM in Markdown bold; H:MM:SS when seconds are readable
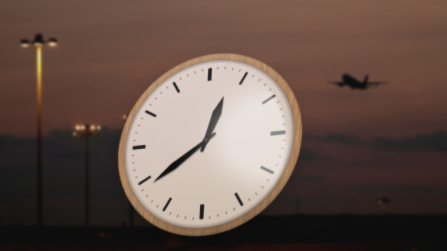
**12:39**
